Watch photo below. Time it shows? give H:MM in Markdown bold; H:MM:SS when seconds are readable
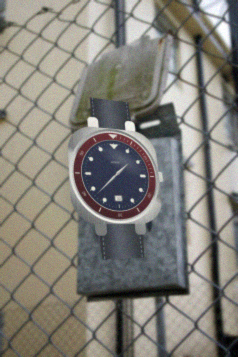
**1:38**
